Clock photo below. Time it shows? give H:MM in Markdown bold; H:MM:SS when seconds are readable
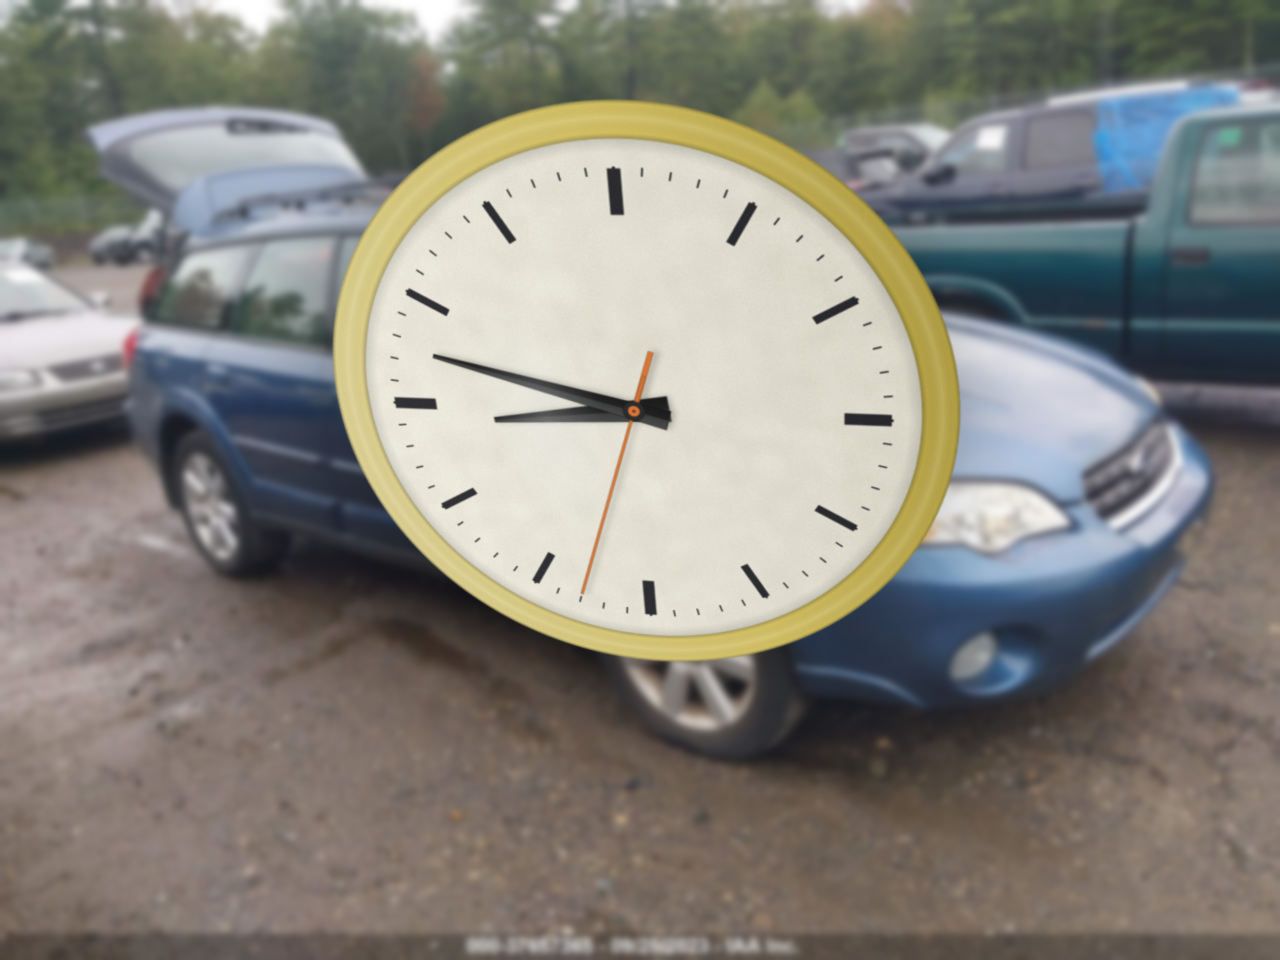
**8:47:33**
